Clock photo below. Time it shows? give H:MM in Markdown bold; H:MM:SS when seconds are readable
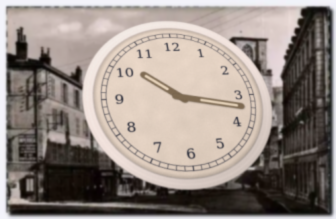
**10:17**
